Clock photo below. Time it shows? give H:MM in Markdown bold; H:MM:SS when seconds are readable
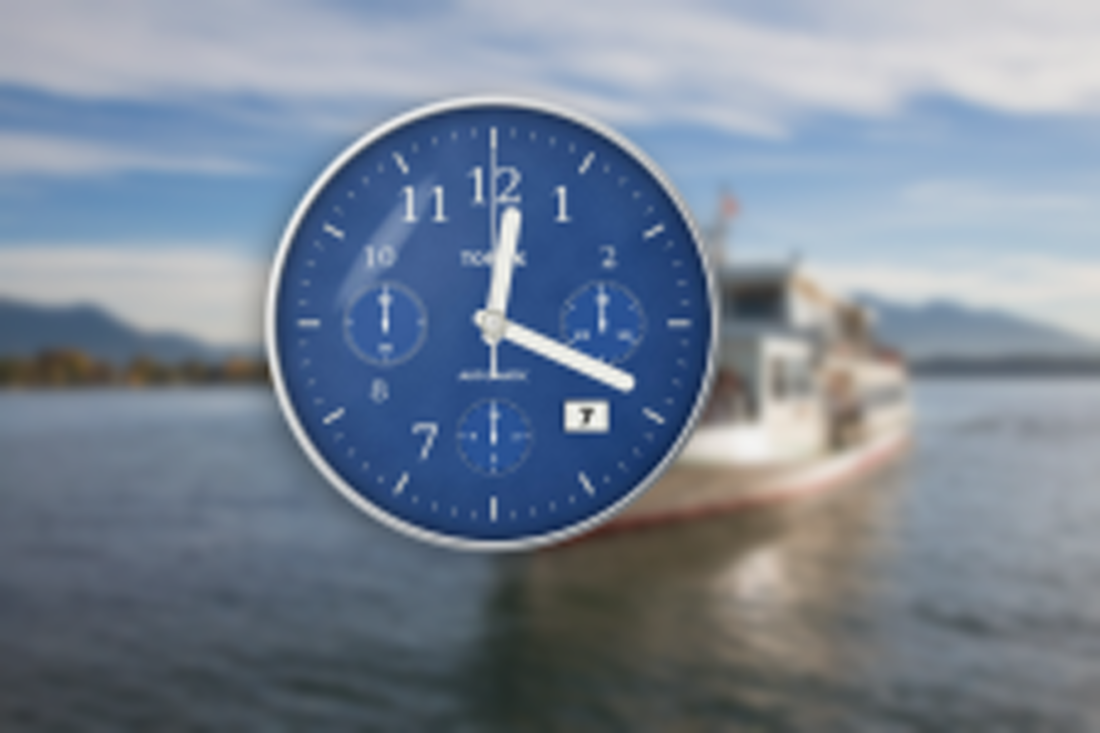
**12:19**
